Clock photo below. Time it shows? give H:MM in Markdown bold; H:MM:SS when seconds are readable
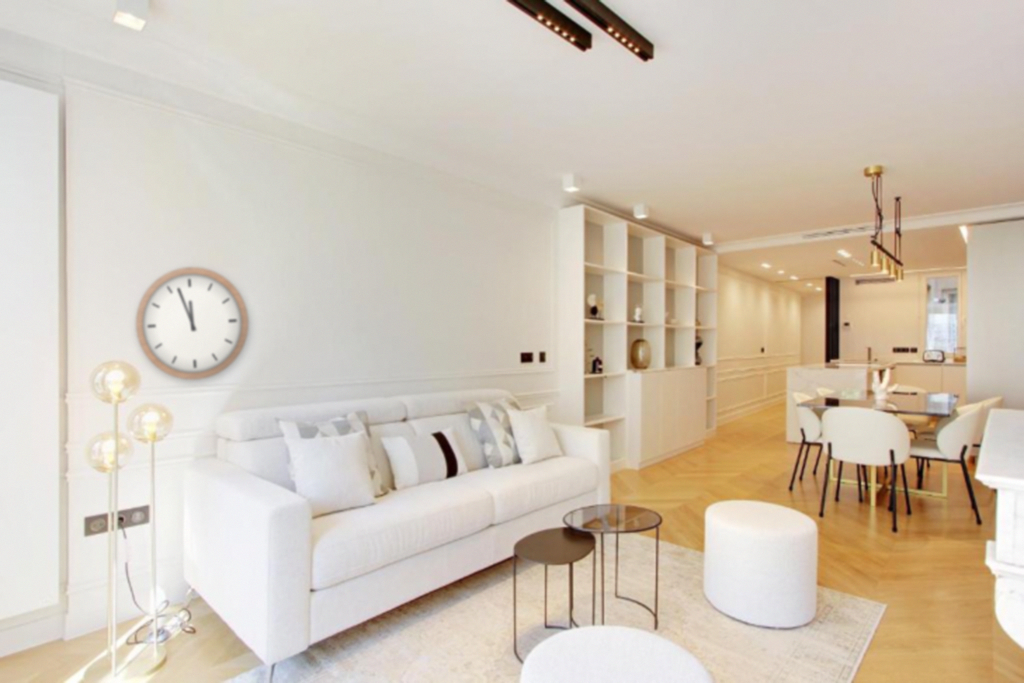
**11:57**
